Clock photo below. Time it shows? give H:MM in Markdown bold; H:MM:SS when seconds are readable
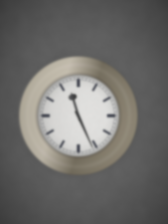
**11:26**
